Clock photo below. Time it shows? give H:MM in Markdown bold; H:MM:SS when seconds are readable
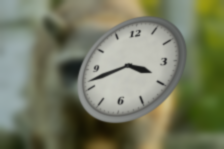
**3:42**
